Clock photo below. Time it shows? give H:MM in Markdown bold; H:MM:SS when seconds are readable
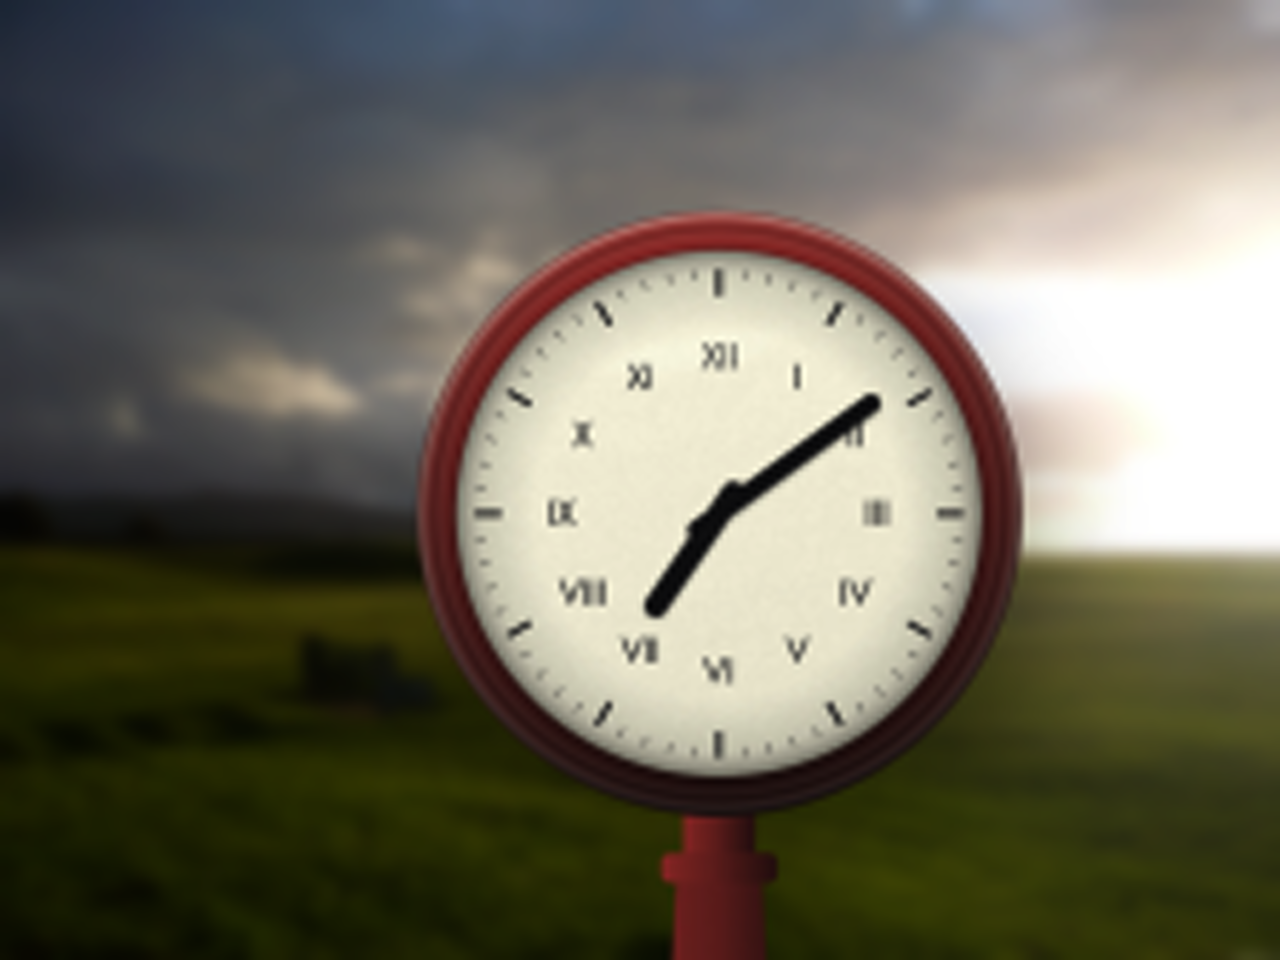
**7:09**
